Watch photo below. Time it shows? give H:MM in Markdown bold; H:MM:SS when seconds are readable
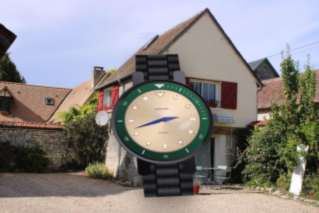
**2:42**
